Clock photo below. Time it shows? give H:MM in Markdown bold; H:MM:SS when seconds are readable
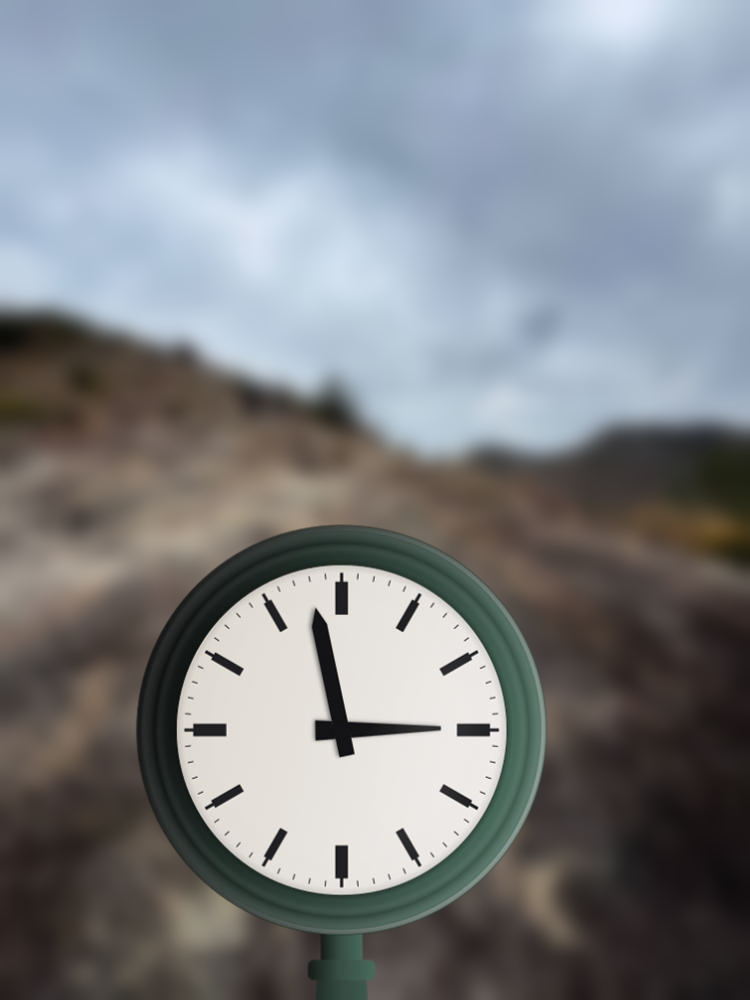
**2:58**
